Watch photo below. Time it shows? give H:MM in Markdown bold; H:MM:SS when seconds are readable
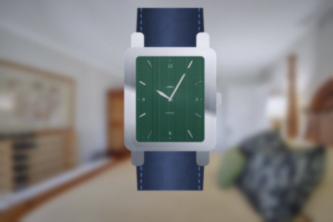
**10:05**
